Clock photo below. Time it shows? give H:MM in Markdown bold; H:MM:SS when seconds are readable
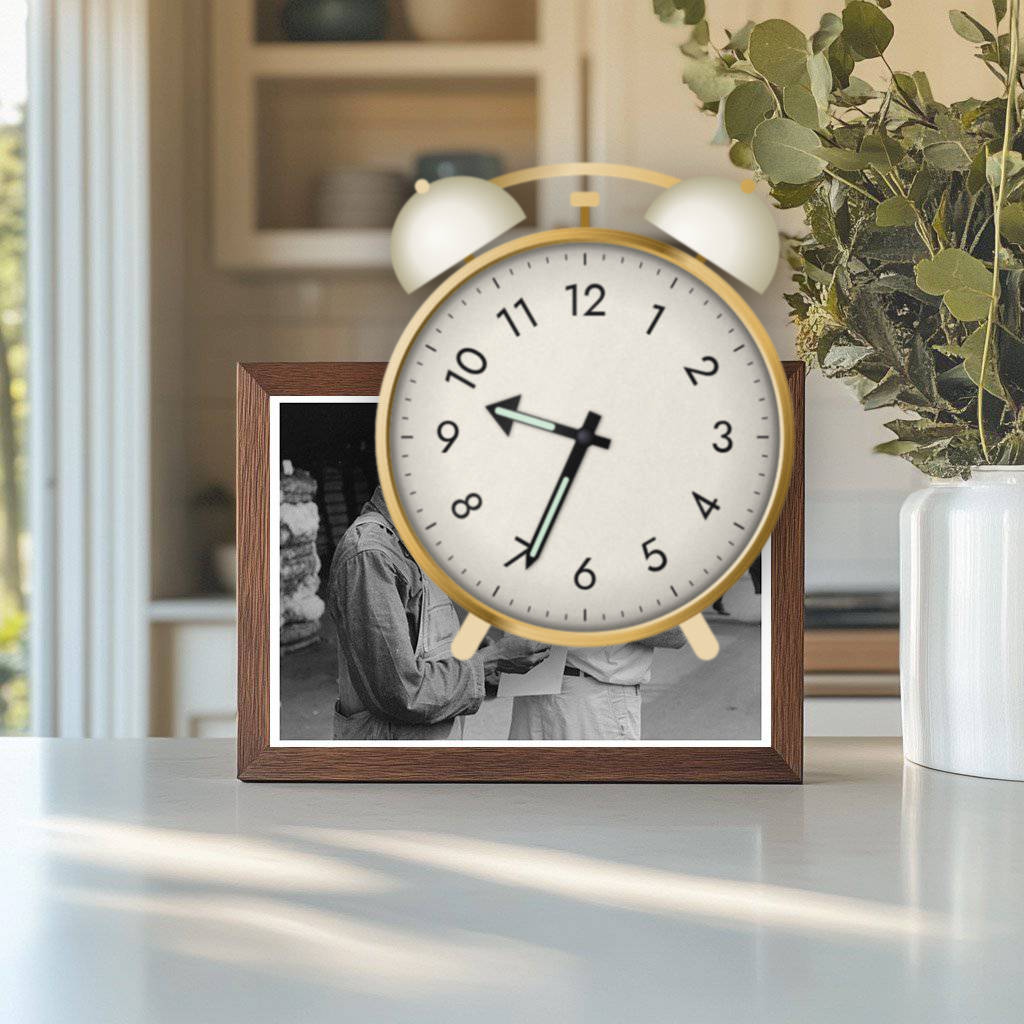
**9:34**
